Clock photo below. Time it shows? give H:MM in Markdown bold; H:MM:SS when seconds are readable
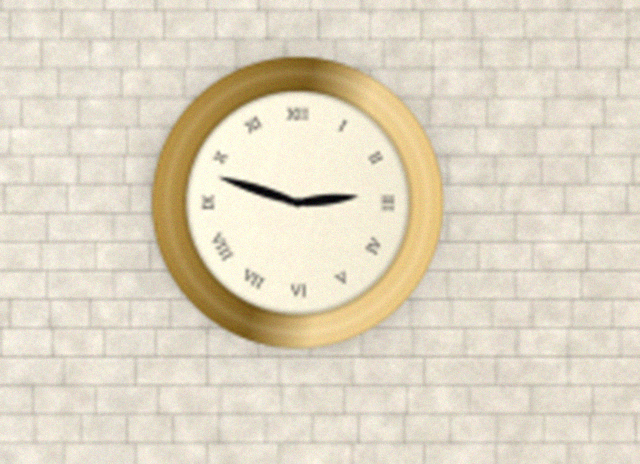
**2:48**
